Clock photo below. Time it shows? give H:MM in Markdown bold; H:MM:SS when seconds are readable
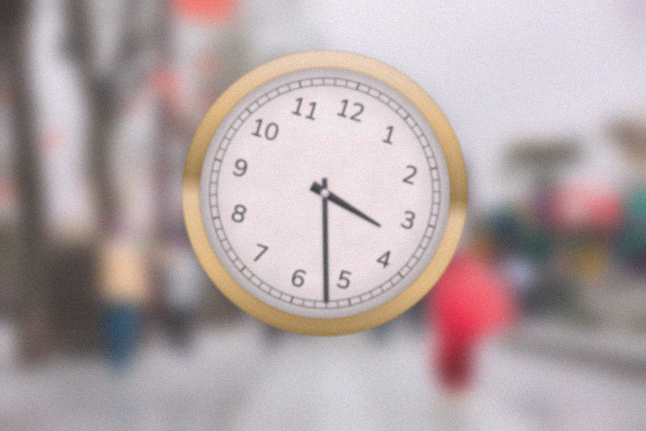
**3:27**
